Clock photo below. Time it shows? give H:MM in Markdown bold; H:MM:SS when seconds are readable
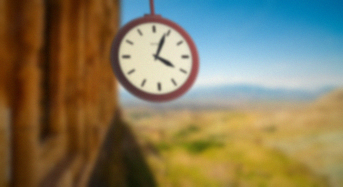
**4:04**
